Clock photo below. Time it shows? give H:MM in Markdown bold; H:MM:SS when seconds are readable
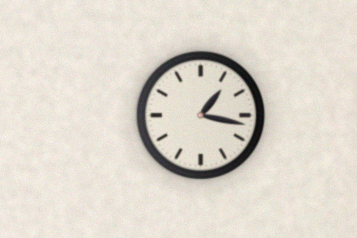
**1:17**
